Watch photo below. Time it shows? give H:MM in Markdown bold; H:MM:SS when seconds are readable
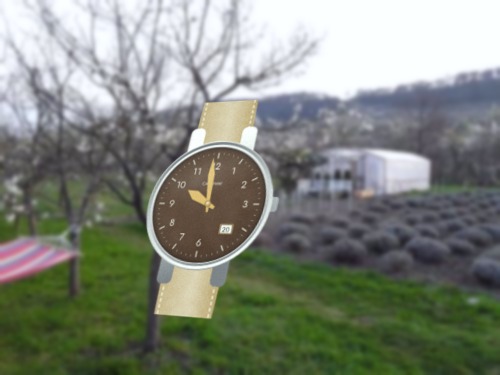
**9:59**
